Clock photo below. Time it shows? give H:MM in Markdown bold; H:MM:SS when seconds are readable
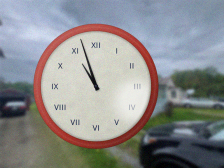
**10:57**
